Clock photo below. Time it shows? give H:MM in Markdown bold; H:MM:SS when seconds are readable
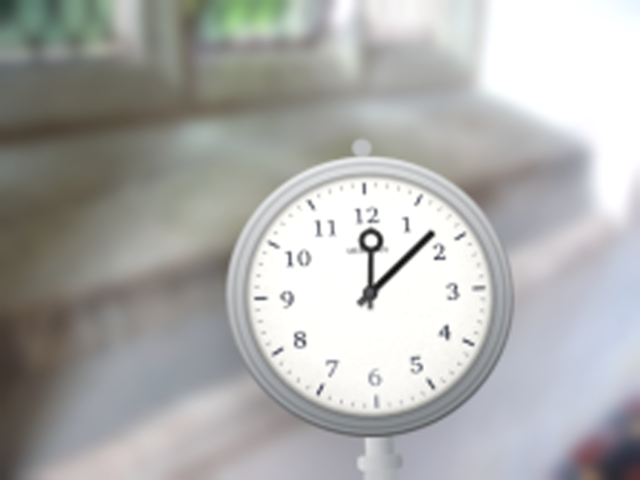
**12:08**
